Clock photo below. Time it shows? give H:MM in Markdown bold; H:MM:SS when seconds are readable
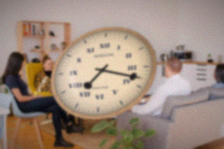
**7:18**
